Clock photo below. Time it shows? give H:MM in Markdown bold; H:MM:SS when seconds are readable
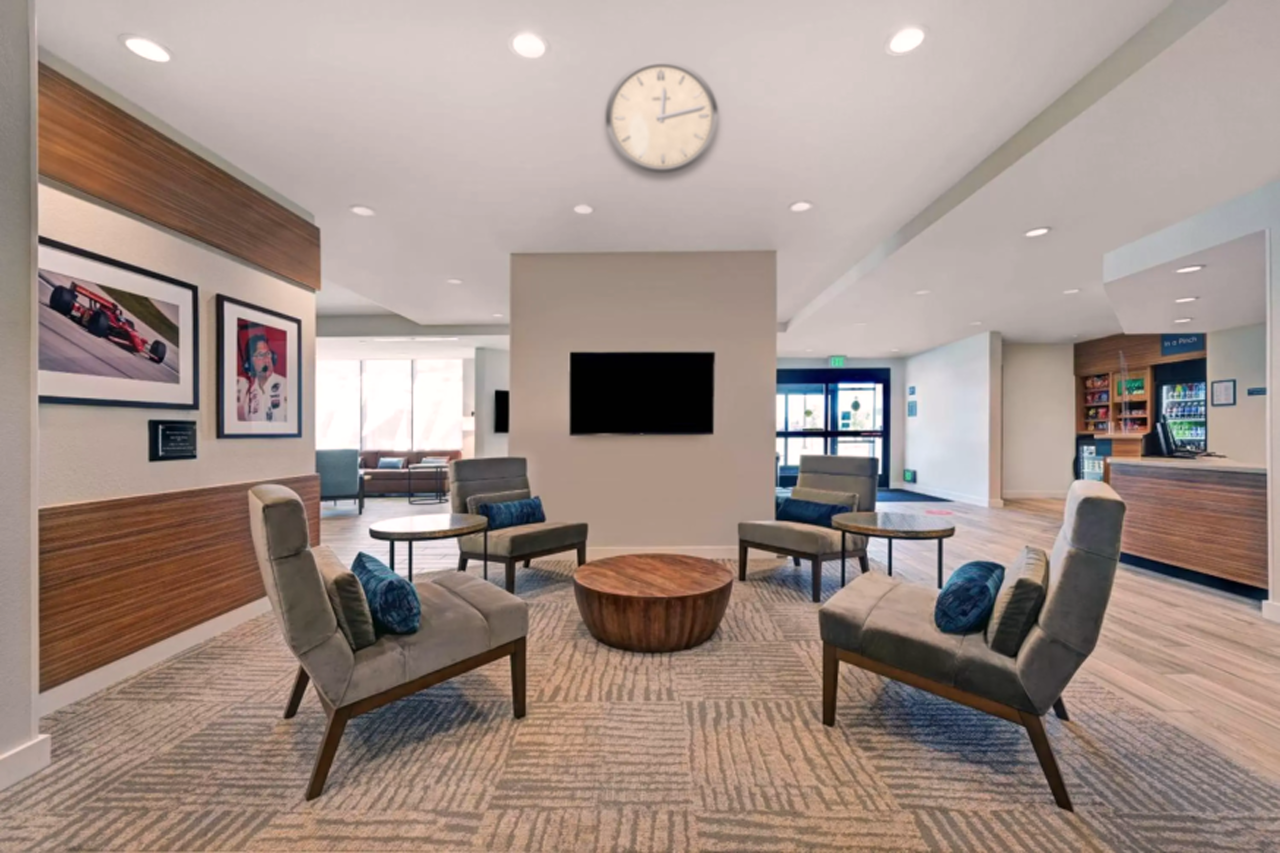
**12:13**
